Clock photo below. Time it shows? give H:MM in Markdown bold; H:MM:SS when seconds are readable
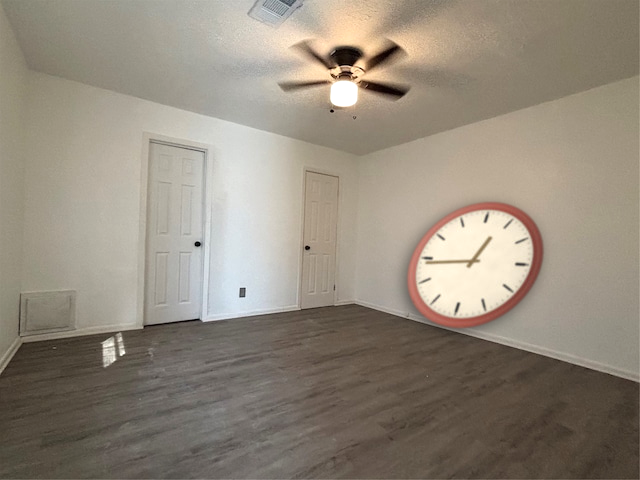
**12:44**
